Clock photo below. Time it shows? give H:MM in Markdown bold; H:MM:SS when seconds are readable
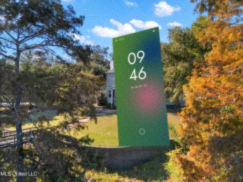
**9:46**
